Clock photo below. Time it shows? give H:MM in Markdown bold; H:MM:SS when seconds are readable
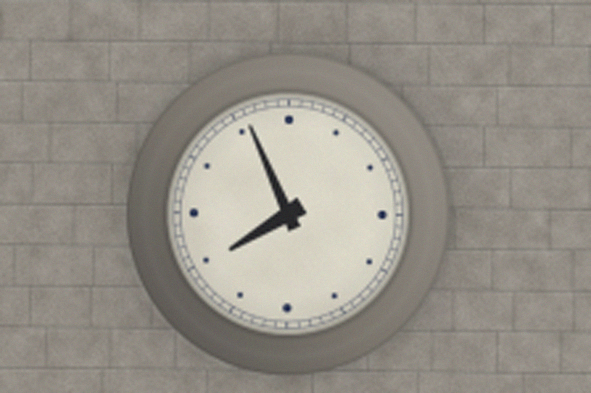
**7:56**
